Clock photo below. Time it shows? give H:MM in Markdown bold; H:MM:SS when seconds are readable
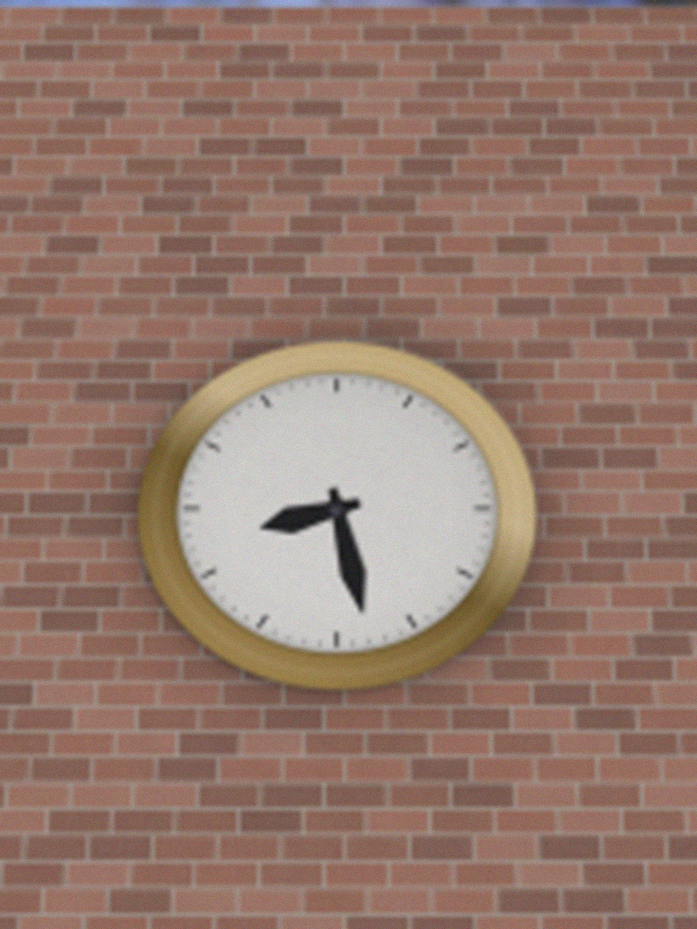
**8:28**
